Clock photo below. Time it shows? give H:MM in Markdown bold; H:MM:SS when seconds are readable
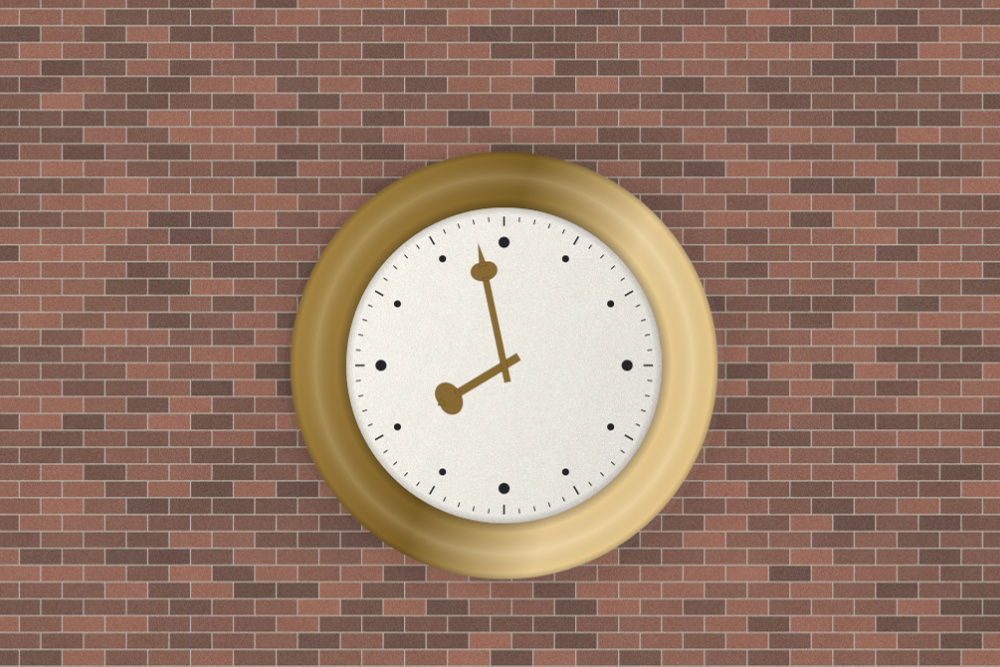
**7:58**
